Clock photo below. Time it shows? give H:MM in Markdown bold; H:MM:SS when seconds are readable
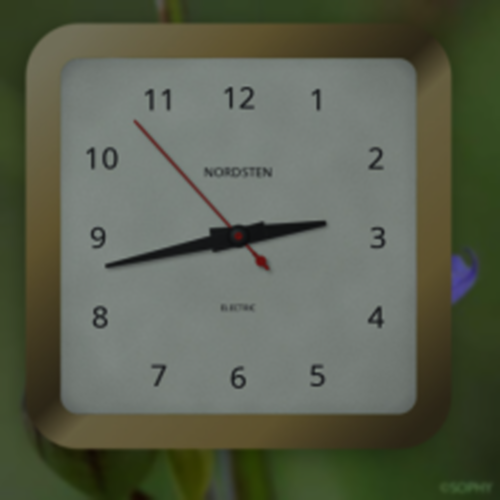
**2:42:53**
